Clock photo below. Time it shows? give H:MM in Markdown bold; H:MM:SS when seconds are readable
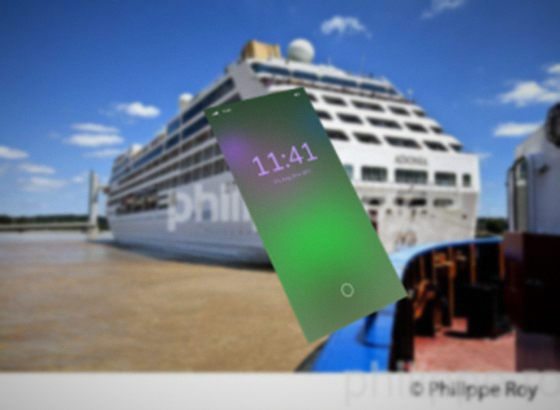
**11:41**
